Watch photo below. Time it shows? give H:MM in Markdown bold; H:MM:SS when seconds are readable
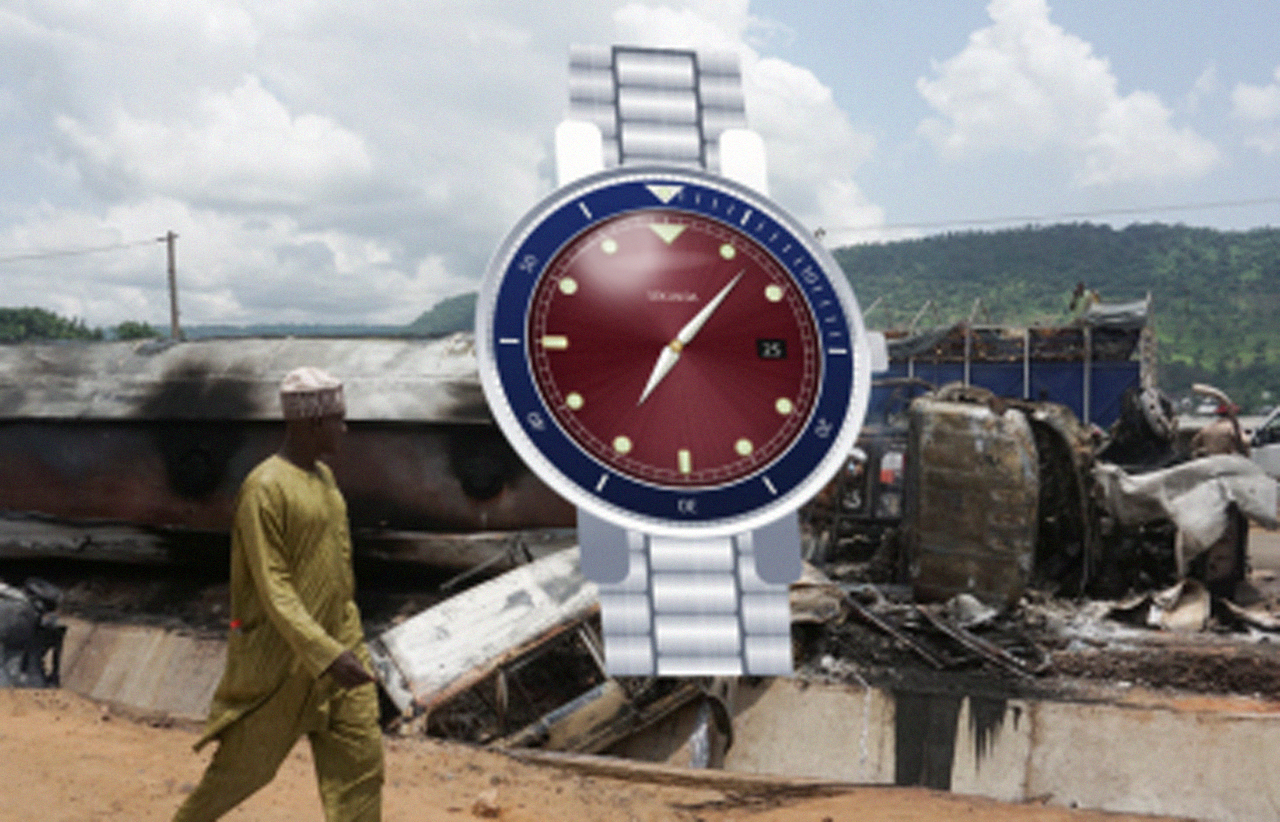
**7:07**
